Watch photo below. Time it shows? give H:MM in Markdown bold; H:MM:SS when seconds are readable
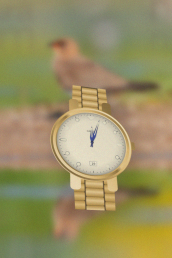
**12:03**
